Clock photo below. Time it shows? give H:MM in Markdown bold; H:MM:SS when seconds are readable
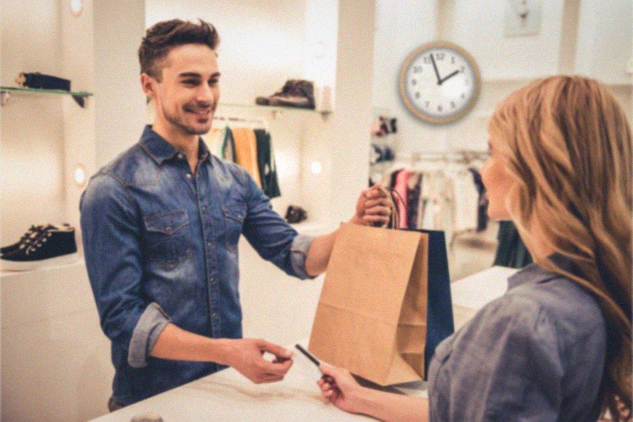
**1:57**
